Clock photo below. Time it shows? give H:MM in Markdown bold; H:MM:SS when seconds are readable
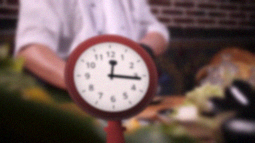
**12:16**
